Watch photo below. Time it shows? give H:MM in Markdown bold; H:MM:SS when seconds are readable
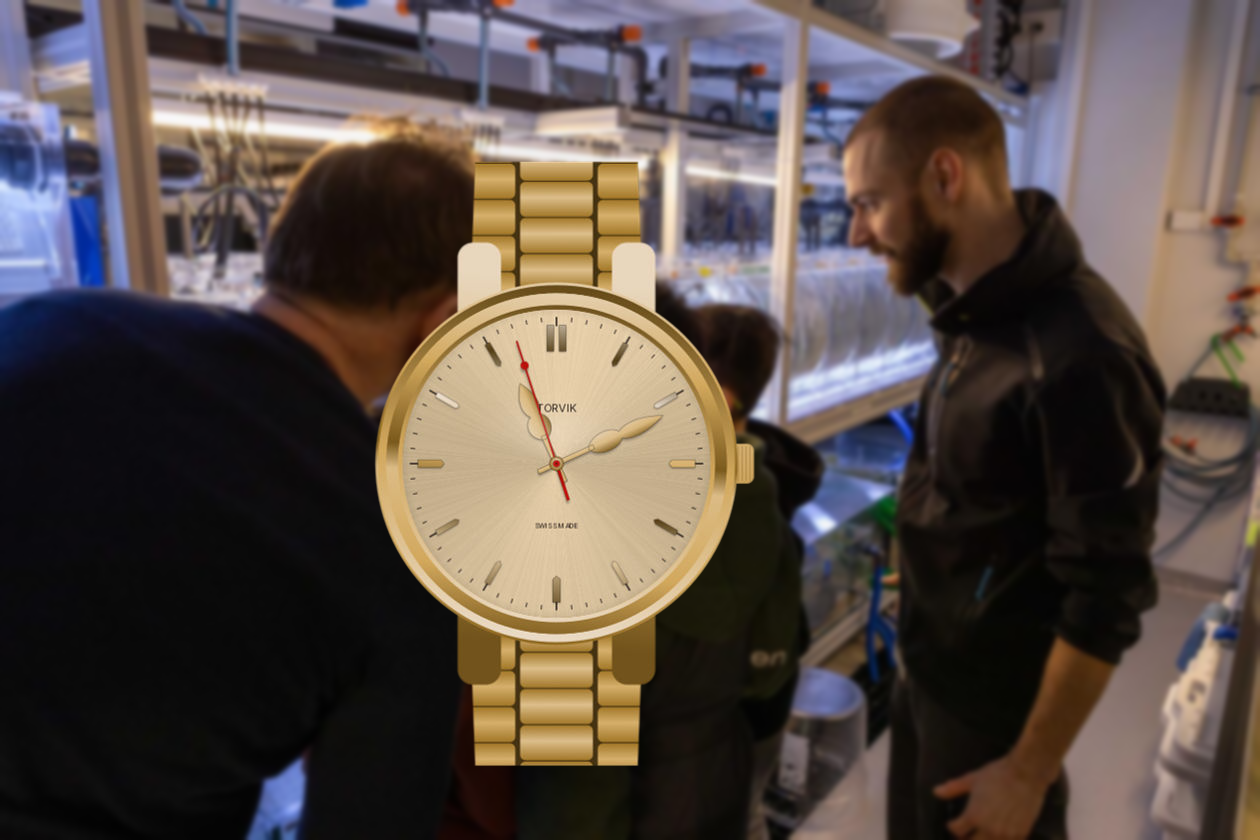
**11:10:57**
